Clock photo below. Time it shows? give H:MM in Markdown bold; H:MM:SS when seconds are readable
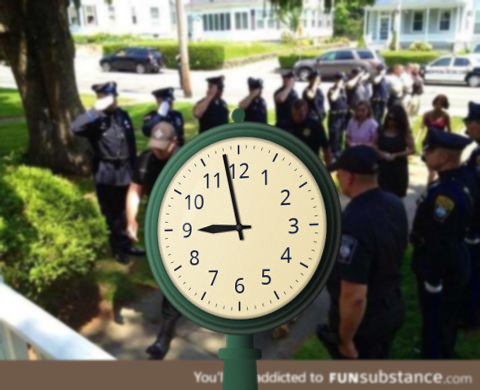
**8:58**
